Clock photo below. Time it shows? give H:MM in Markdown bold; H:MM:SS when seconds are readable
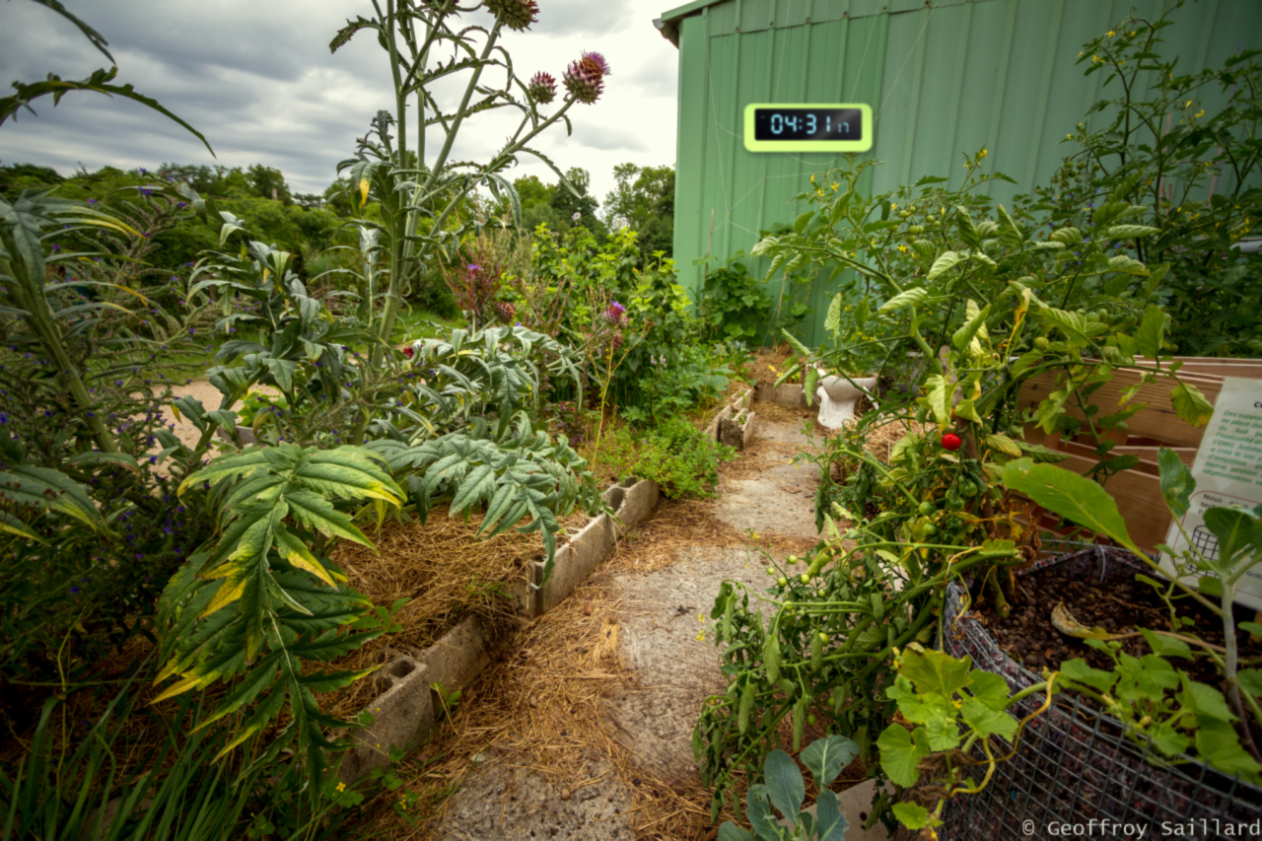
**4:31**
